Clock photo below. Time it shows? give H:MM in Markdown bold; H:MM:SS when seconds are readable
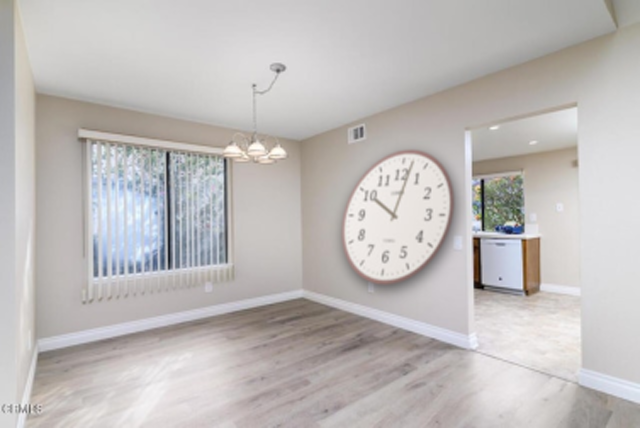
**10:02**
